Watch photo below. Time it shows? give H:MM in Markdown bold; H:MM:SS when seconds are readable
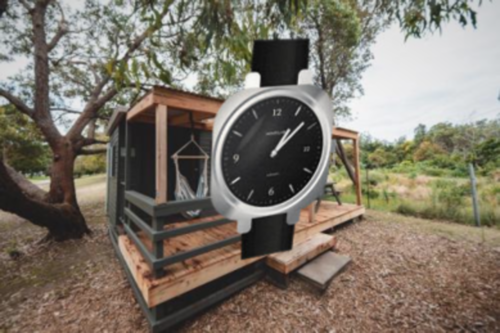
**1:08**
